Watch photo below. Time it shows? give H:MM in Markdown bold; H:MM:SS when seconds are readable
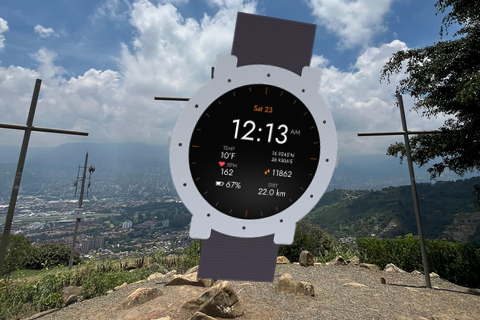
**12:13**
